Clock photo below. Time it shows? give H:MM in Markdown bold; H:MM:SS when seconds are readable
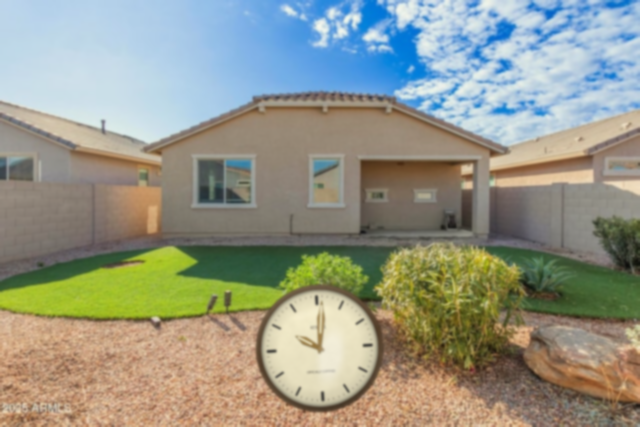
**10:01**
